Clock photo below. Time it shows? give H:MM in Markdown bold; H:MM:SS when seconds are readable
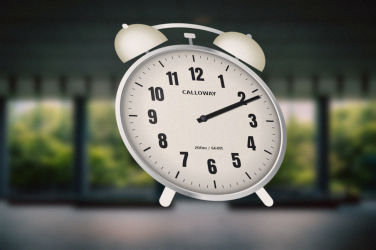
**2:11**
